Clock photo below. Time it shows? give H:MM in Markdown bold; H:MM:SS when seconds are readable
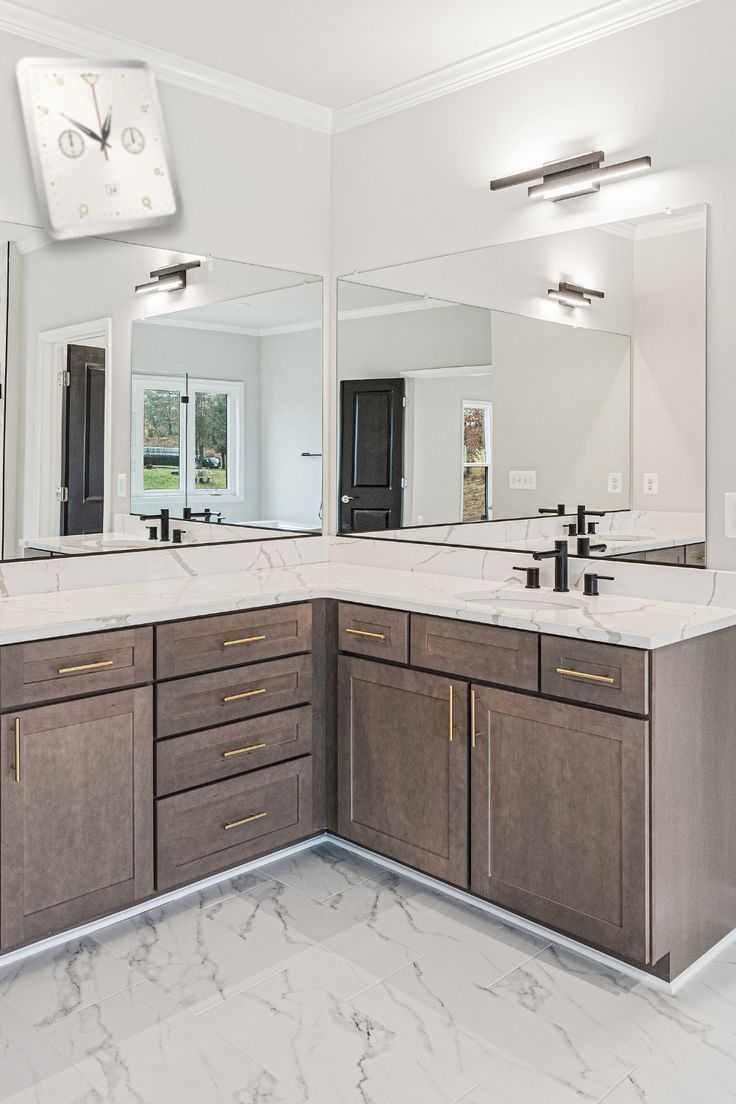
**12:51**
